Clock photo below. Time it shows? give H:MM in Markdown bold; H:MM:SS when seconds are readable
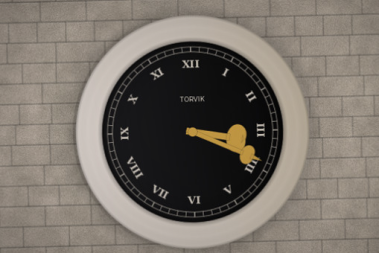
**3:19**
